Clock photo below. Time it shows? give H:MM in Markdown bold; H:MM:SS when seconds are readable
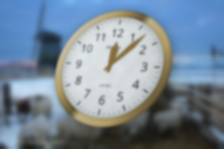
**12:07**
